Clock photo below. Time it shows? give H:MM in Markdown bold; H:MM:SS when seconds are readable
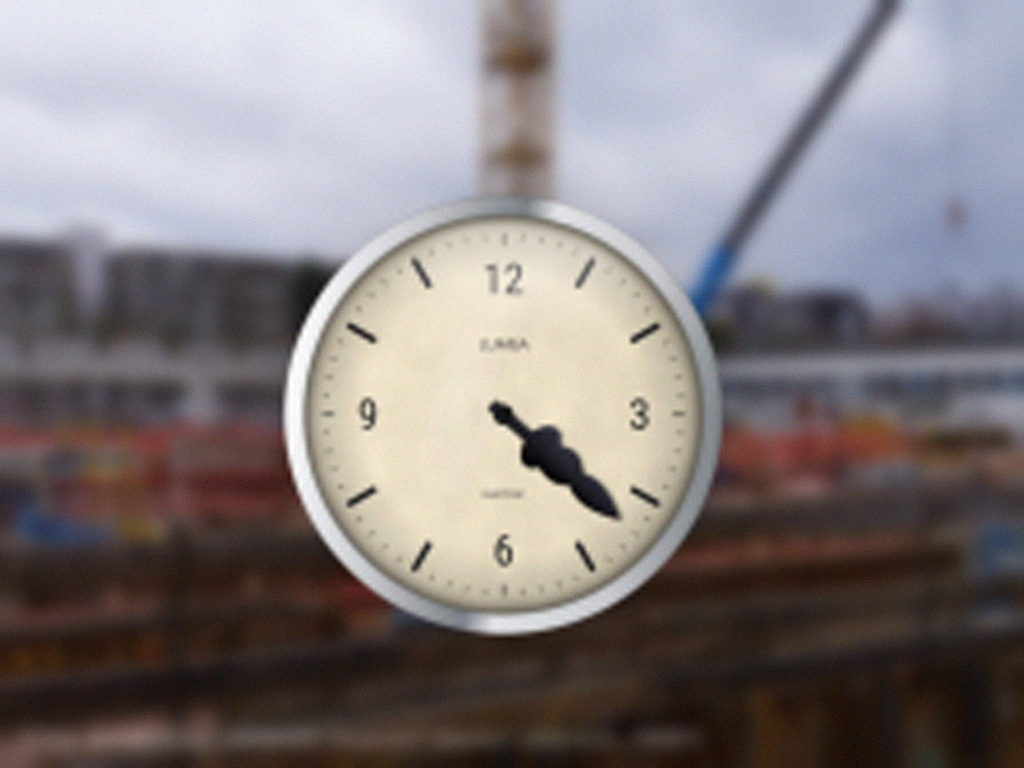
**4:22**
